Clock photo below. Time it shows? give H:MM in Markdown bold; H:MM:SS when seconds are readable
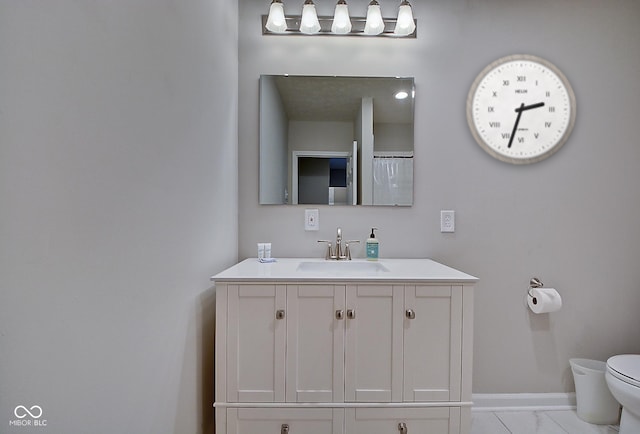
**2:33**
